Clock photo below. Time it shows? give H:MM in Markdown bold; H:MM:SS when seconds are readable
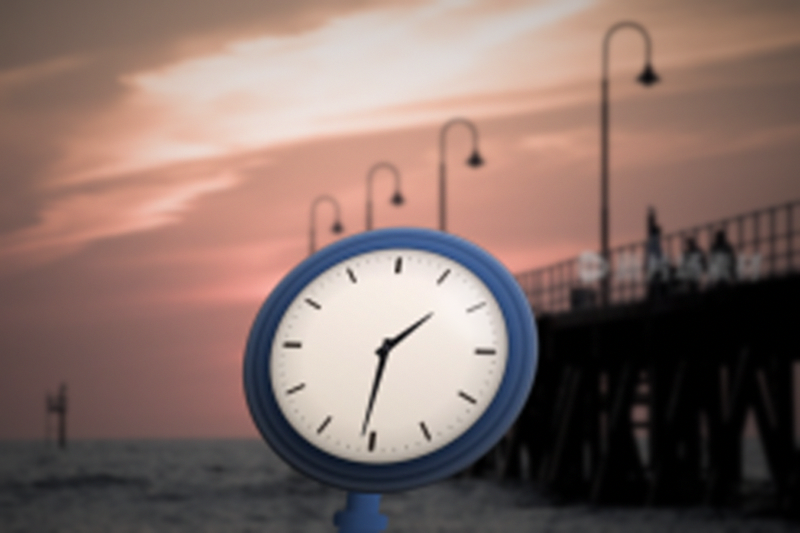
**1:31**
